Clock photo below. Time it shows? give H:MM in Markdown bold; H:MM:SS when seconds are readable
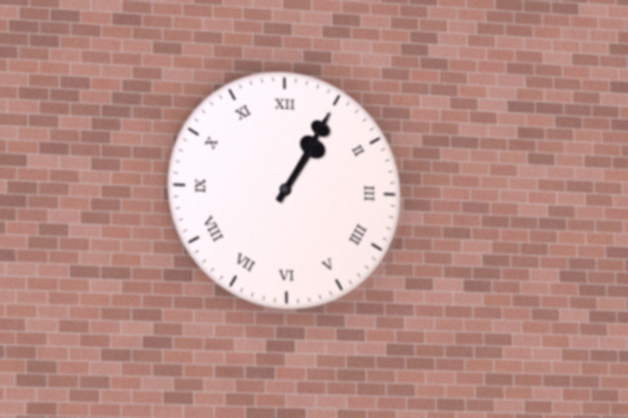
**1:05**
